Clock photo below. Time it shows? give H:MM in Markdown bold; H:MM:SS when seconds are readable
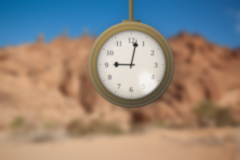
**9:02**
